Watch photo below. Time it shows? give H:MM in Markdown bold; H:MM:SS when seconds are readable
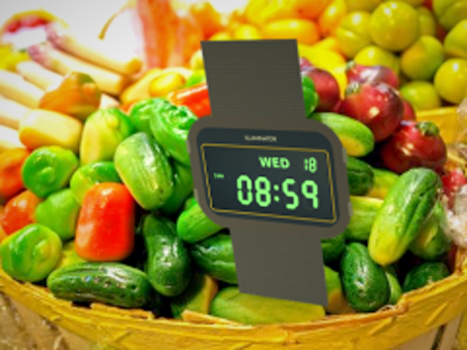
**8:59**
